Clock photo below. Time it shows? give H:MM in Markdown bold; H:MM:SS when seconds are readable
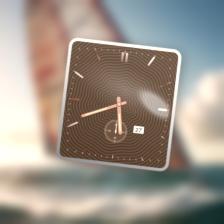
**5:41**
